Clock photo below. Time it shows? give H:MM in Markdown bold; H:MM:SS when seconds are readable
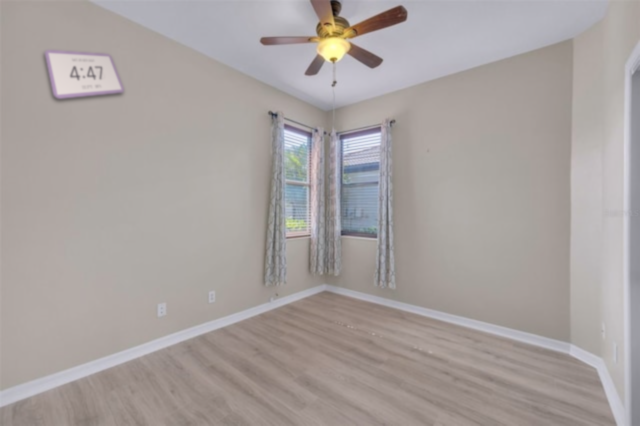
**4:47**
